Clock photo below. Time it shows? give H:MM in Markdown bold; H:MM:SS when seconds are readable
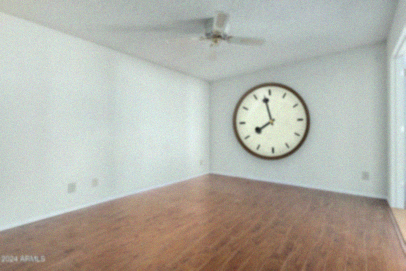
**7:58**
